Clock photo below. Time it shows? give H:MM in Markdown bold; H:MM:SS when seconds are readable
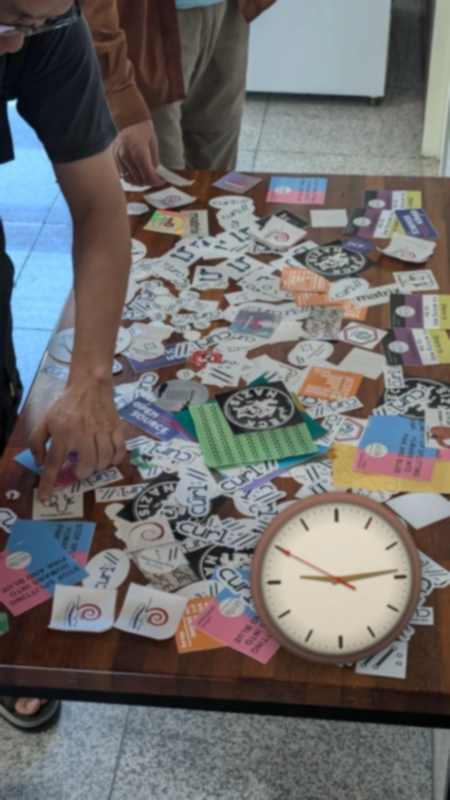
**9:13:50**
